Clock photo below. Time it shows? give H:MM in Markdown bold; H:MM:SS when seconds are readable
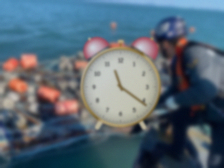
**11:21**
